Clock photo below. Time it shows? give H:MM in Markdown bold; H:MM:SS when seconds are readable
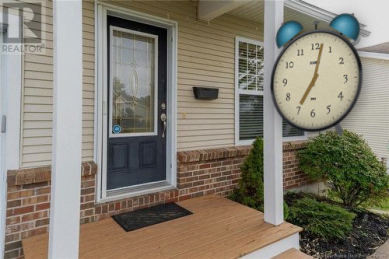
**7:02**
